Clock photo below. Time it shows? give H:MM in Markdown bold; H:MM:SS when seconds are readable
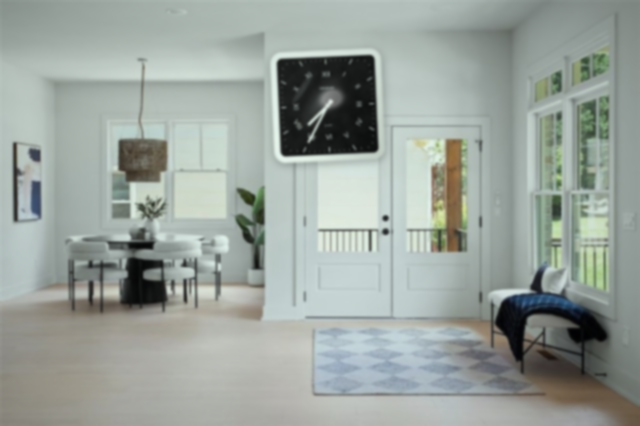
**7:35**
